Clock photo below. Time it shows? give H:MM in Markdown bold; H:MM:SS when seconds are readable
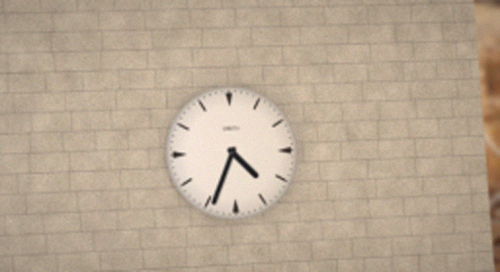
**4:34**
